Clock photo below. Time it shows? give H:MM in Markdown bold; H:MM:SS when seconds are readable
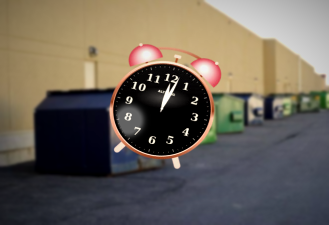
**12:02**
